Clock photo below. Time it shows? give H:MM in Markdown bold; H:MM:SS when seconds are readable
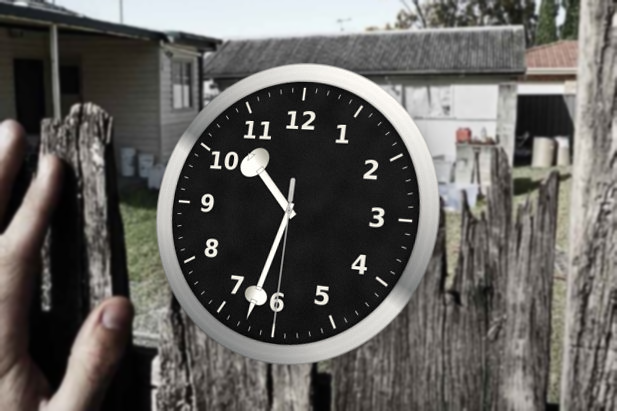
**10:32:30**
